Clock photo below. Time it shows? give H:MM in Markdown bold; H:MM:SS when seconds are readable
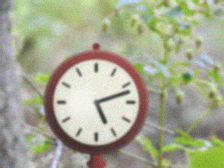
**5:12**
